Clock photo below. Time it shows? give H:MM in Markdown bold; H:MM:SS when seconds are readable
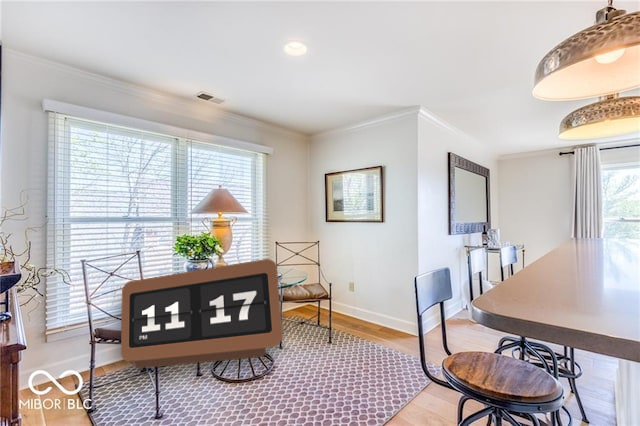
**11:17**
